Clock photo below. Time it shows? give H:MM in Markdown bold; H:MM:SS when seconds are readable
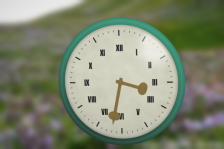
**3:32**
